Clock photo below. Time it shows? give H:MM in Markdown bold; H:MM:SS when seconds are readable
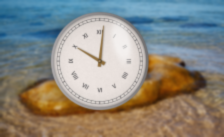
**10:01**
